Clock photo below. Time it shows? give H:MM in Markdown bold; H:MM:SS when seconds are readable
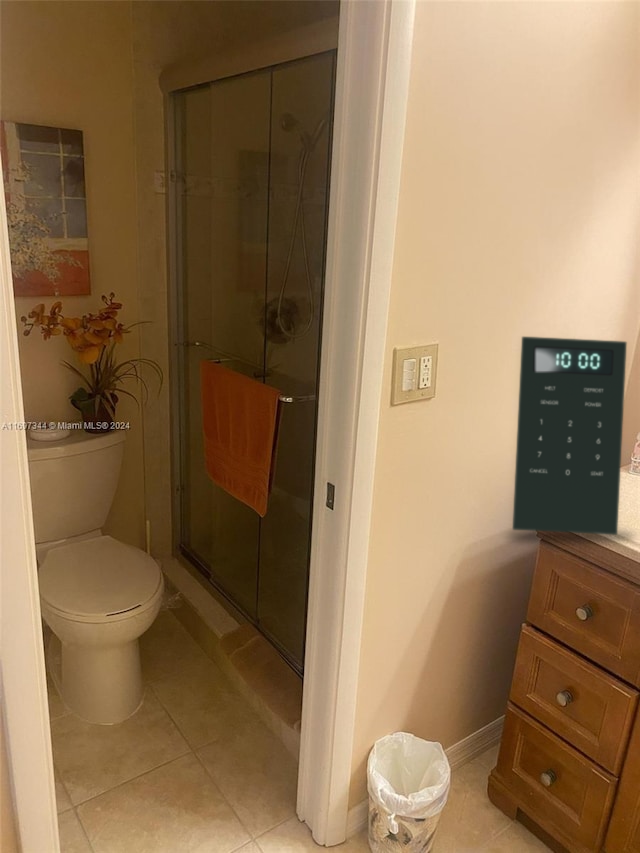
**10:00**
